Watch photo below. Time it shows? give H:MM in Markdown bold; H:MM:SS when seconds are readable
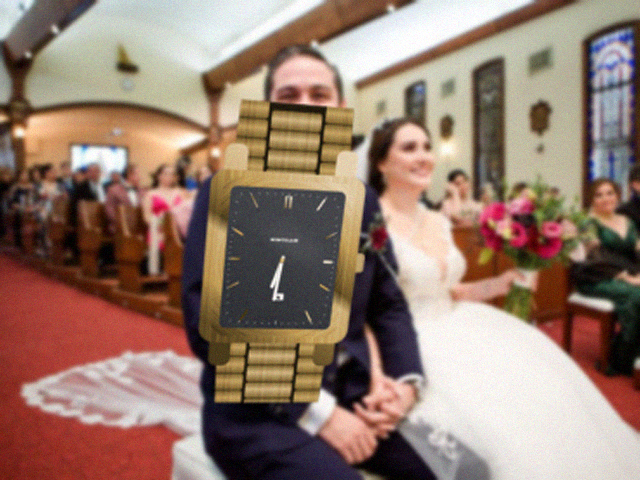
**6:31**
